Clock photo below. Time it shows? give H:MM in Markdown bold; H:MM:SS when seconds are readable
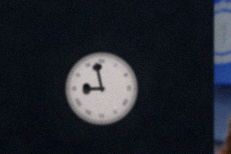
**8:58**
